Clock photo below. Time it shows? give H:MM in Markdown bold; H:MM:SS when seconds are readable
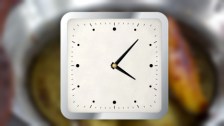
**4:07**
